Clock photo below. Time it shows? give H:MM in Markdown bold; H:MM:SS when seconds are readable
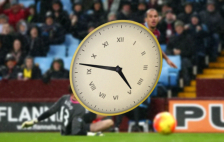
**4:47**
